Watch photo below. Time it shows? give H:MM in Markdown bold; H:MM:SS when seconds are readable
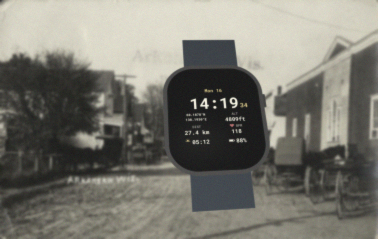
**14:19**
